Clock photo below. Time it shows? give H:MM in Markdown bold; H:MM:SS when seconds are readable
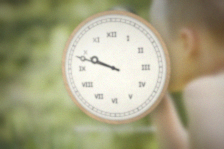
**9:48**
